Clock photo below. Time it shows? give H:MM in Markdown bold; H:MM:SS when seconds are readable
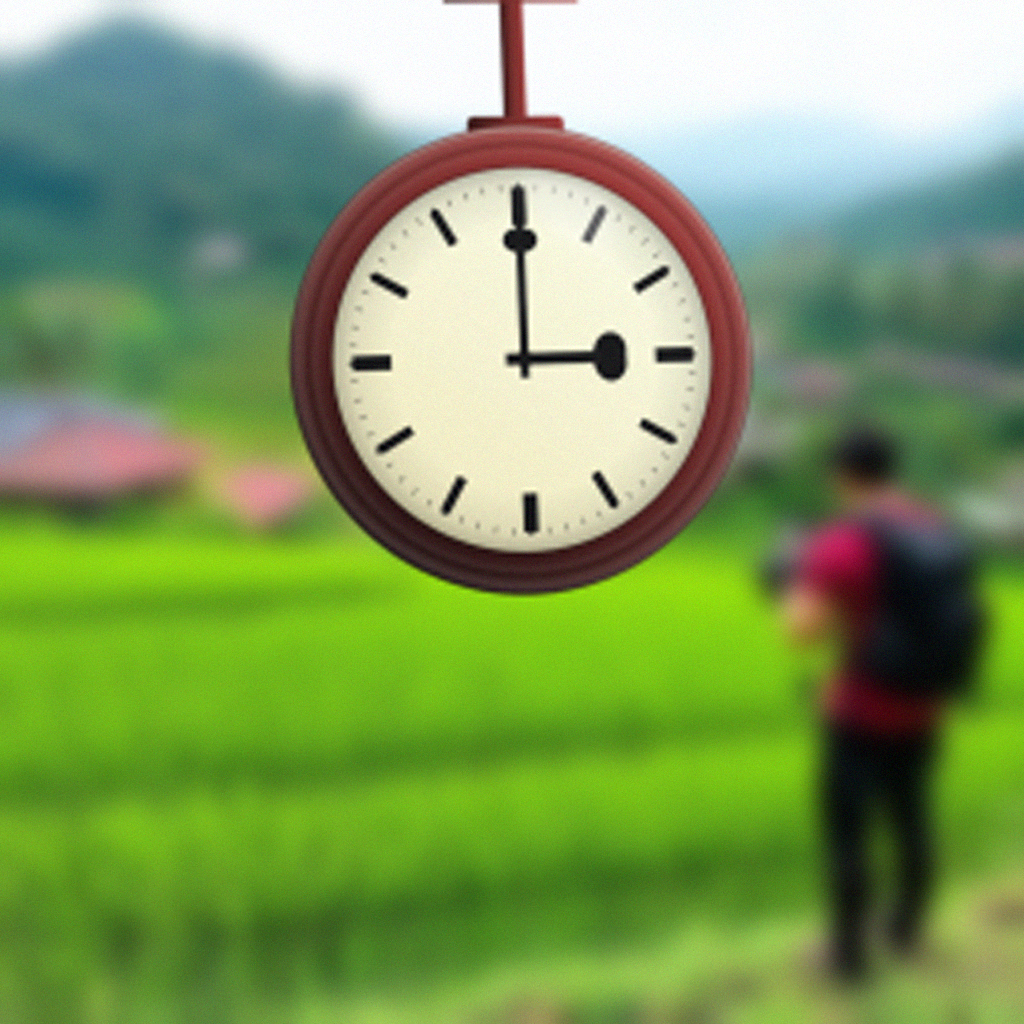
**3:00**
